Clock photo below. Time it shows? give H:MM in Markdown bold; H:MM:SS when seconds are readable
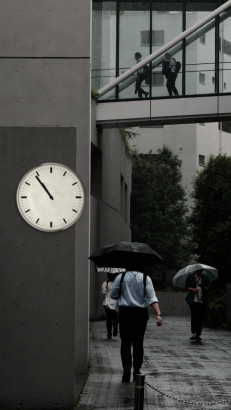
**10:54**
